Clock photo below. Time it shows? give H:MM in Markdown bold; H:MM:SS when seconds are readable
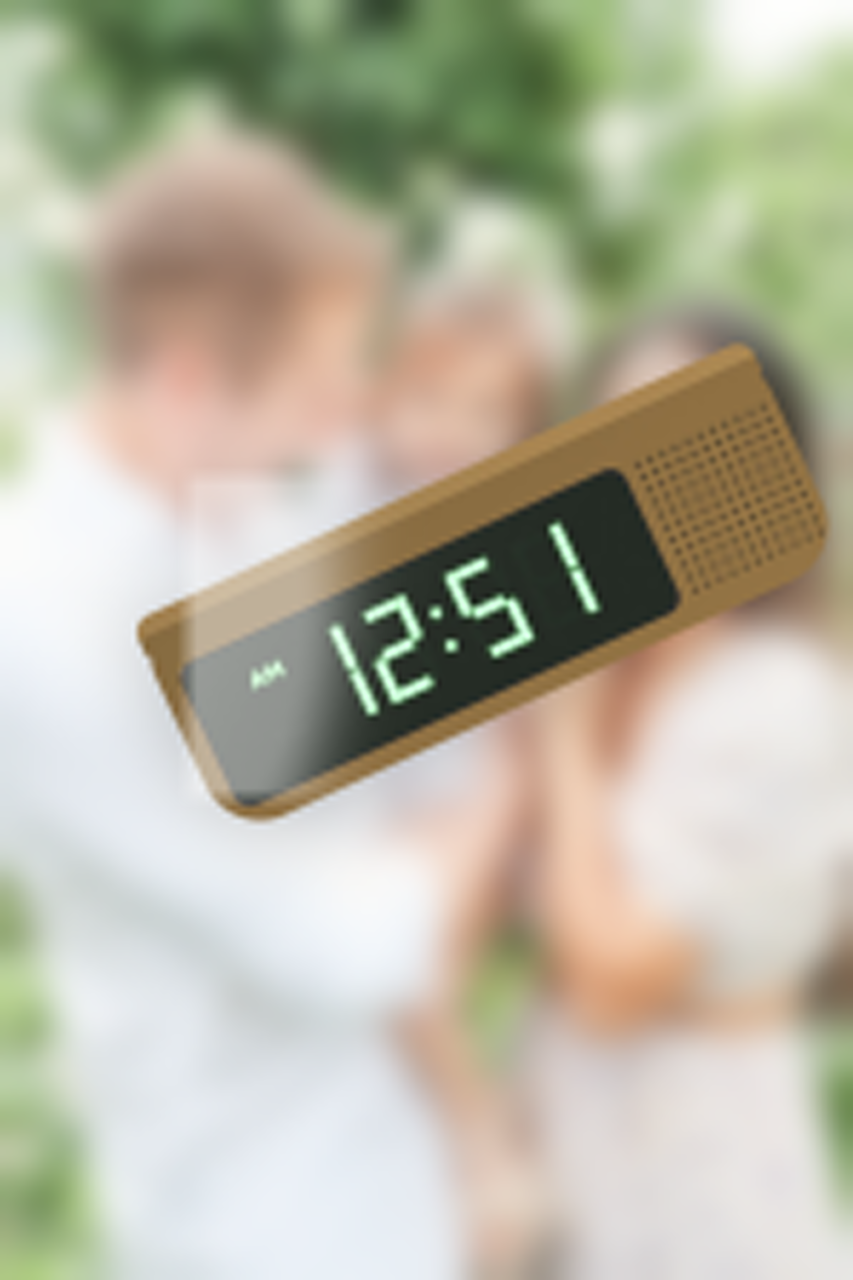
**12:51**
